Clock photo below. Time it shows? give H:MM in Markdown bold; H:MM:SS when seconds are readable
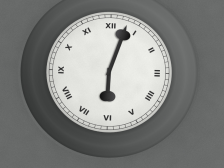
**6:03**
